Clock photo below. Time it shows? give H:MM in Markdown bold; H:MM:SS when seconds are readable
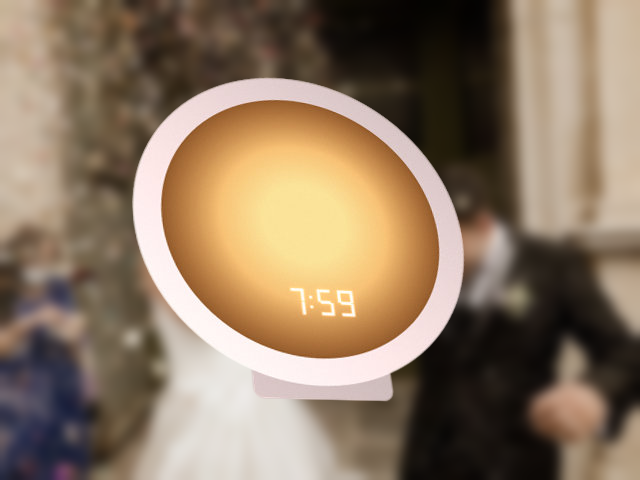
**7:59**
